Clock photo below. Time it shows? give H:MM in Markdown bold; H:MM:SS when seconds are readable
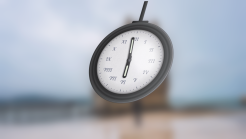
**5:59**
